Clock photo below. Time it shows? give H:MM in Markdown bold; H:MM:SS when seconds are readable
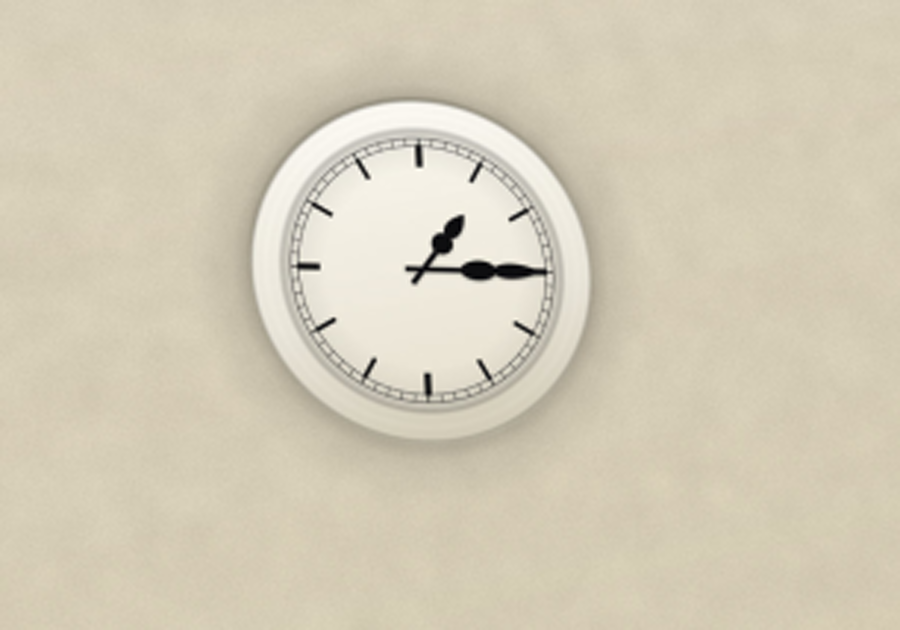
**1:15**
